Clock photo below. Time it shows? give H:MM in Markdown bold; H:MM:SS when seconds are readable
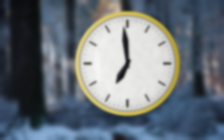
**6:59**
